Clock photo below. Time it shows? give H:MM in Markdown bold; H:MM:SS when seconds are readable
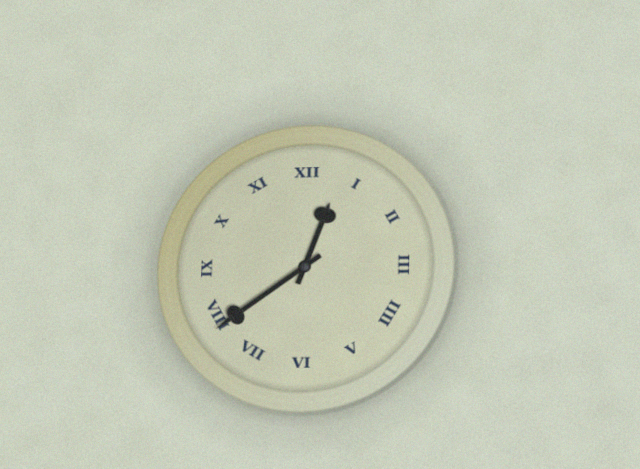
**12:39**
